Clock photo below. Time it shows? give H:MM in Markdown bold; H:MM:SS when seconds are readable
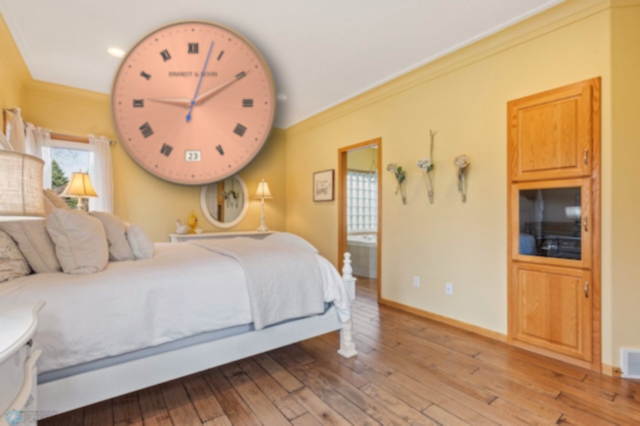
**9:10:03**
